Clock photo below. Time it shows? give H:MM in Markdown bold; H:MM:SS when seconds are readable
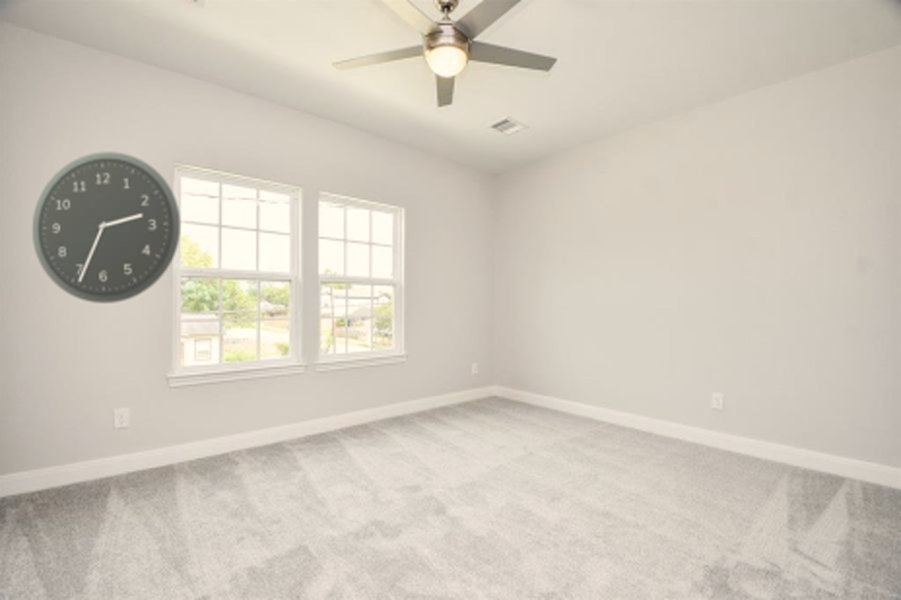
**2:34**
